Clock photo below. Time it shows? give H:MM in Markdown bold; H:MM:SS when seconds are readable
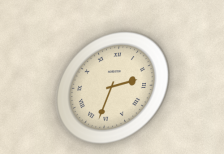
**2:32**
